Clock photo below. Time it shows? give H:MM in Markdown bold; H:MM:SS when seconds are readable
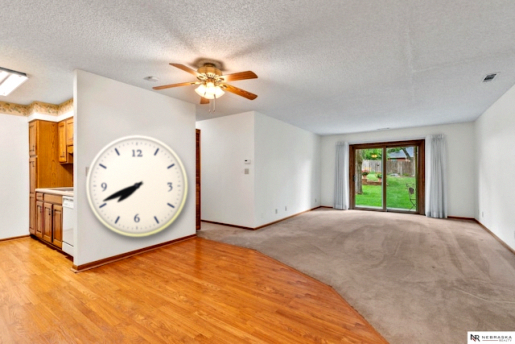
**7:41**
